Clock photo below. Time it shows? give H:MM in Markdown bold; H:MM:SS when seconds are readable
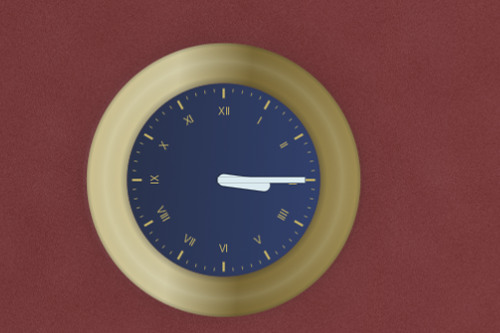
**3:15**
